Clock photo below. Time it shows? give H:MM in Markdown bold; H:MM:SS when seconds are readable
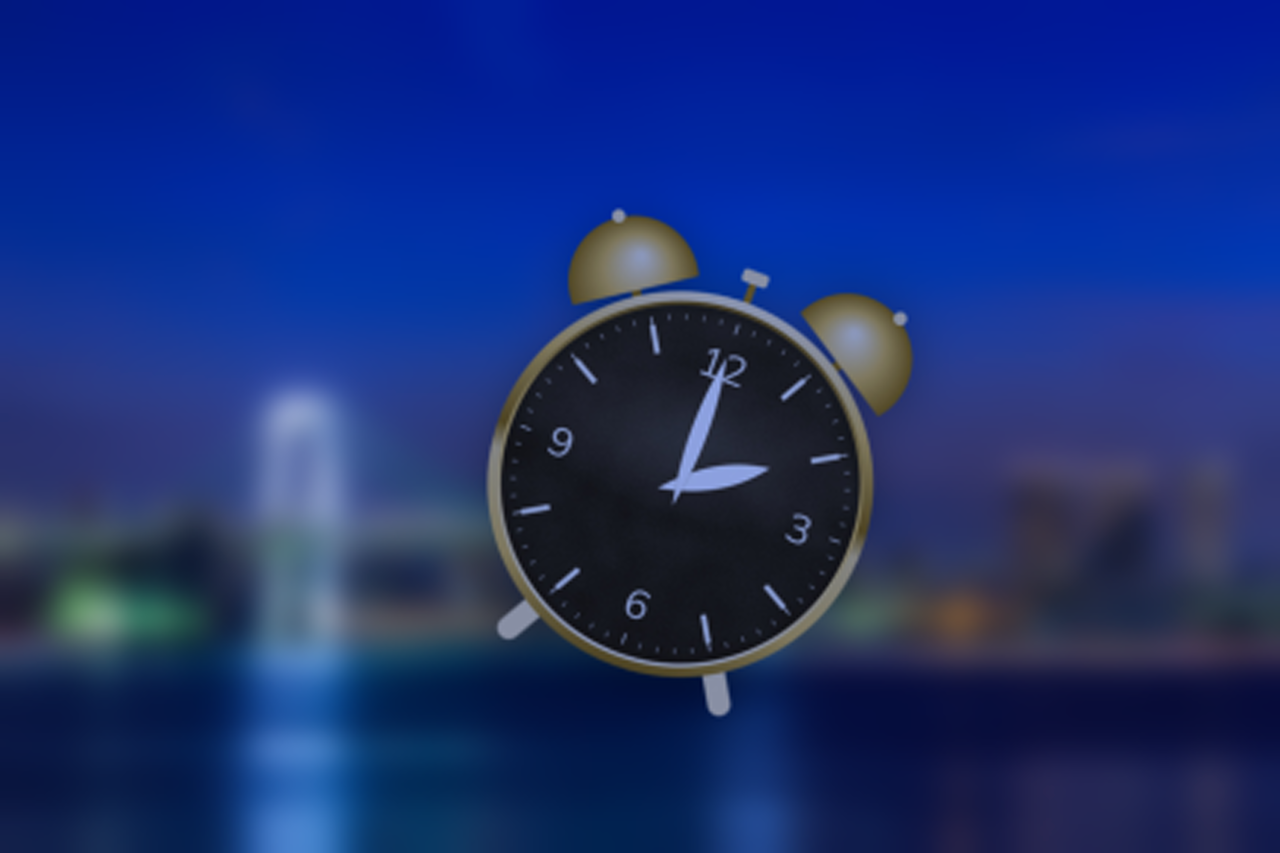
**2:00**
